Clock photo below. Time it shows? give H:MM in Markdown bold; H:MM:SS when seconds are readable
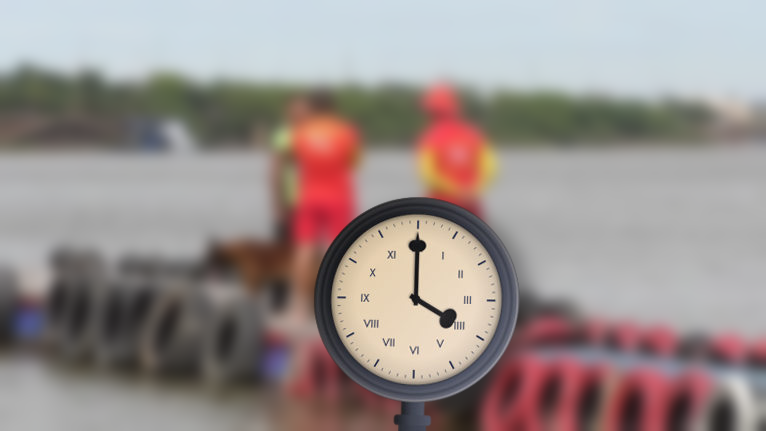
**4:00**
